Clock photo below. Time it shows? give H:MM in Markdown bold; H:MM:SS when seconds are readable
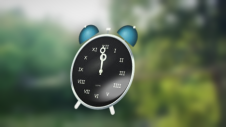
**11:59**
